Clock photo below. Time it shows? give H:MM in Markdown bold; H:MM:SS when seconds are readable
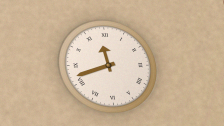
**11:42**
